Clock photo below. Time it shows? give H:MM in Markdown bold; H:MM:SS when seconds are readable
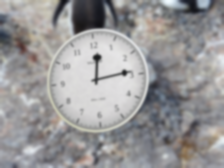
**12:14**
